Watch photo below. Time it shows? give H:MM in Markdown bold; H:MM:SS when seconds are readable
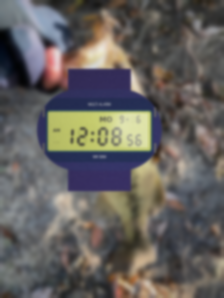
**12:08:56**
